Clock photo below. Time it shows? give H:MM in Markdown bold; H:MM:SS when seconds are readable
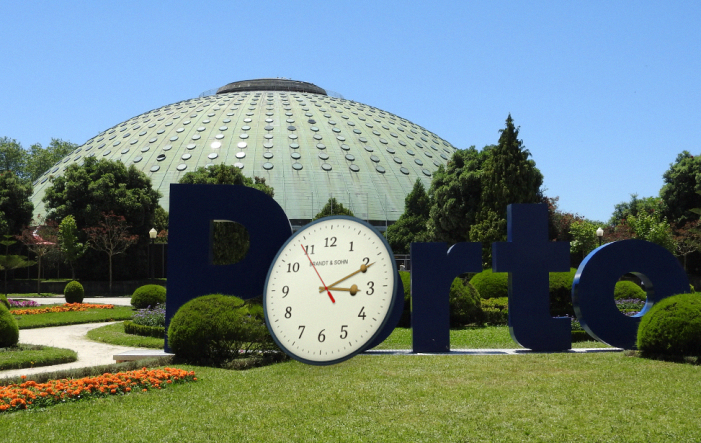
**3:10:54**
